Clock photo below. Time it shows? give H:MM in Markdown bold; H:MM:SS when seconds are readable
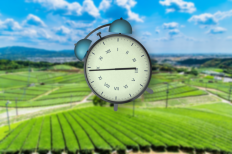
**3:49**
